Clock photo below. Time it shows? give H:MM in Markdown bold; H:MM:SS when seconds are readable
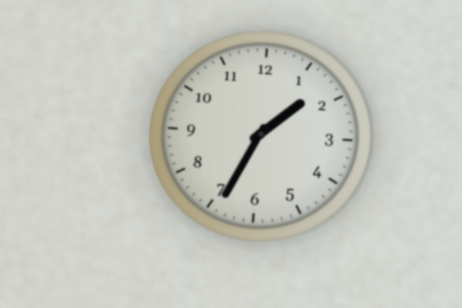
**1:34**
